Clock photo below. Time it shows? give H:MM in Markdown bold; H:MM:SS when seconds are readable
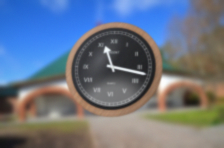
**11:17**
